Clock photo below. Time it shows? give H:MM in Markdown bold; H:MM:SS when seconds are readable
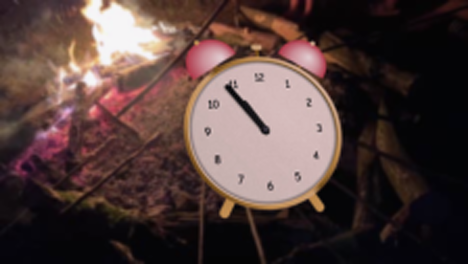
**10:54**
